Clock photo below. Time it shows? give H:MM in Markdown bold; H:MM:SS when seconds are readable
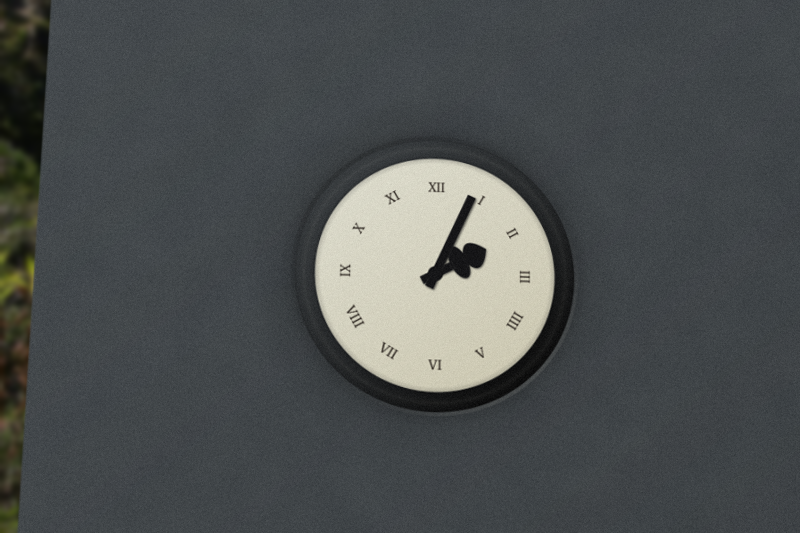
**2:04**
